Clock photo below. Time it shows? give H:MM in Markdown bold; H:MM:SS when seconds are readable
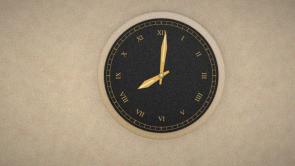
**8:01**
